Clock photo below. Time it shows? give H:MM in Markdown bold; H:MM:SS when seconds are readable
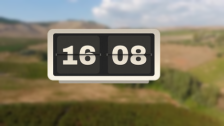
**16:08**
